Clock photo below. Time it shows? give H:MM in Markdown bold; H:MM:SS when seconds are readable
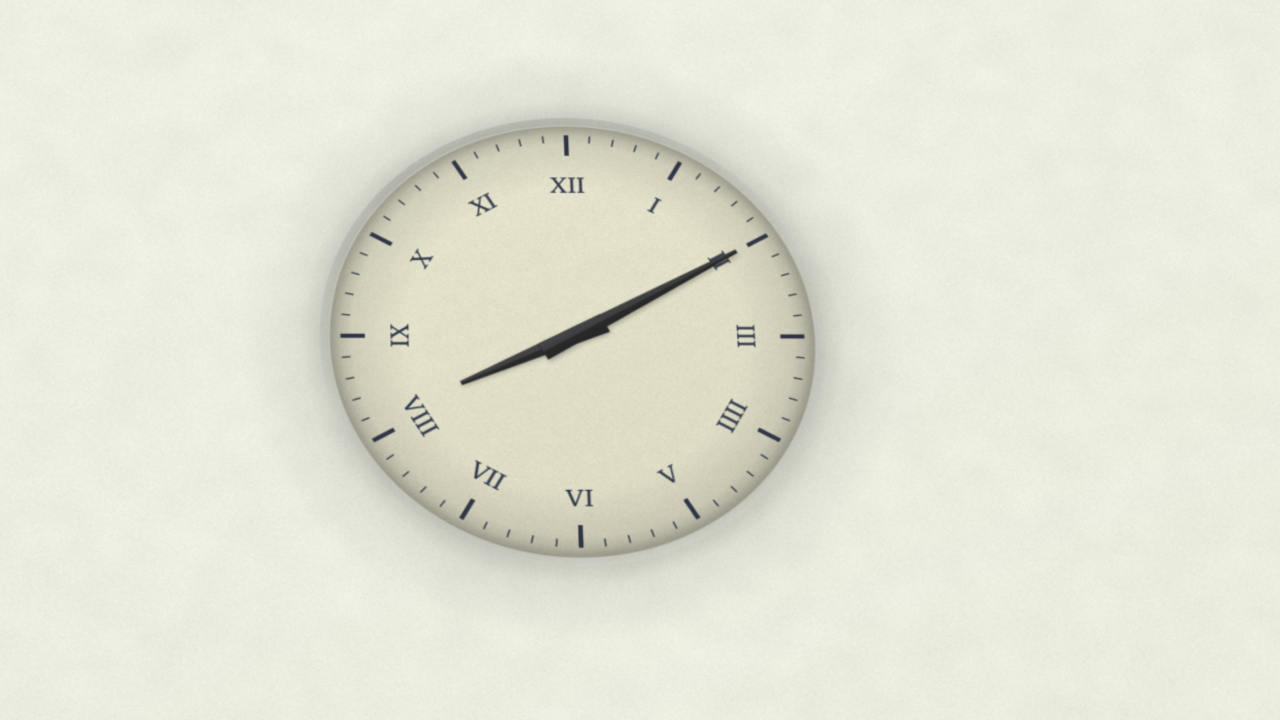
**8:10**
